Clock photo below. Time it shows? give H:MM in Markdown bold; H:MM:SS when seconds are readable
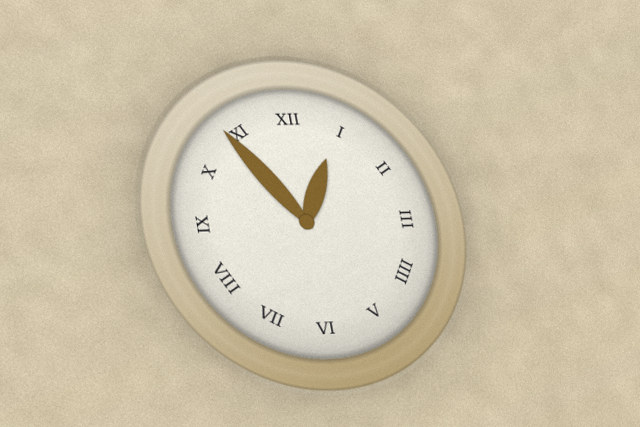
**12:54**
